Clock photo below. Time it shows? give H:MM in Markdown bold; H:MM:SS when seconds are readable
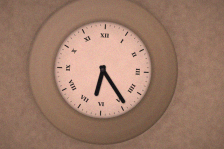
**6:24**
